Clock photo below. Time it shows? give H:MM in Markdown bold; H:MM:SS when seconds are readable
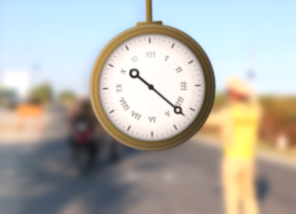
**10:22**
